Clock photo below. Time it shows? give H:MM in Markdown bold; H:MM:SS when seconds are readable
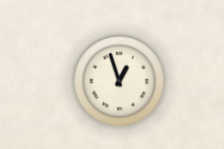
**12:57**
